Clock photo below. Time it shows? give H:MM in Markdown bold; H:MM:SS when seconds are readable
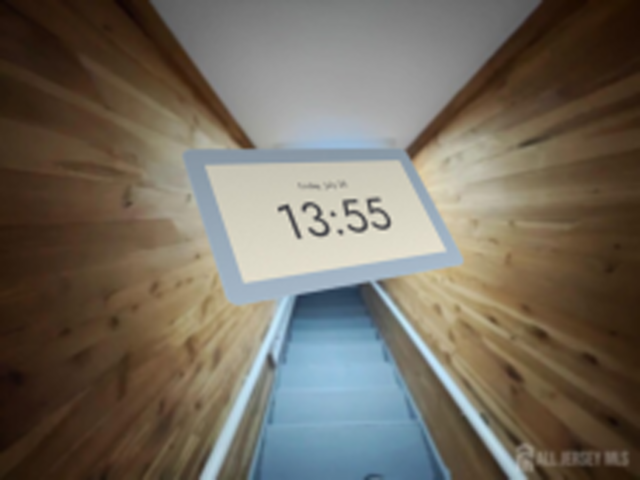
**13:55**
